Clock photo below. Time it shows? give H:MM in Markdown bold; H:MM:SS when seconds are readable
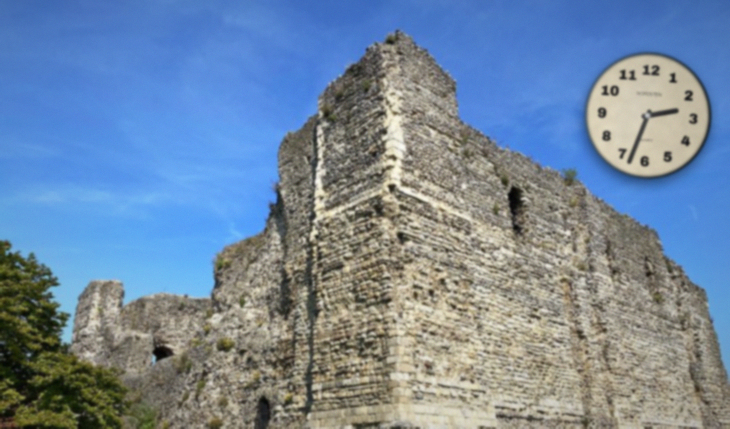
**2:33**
